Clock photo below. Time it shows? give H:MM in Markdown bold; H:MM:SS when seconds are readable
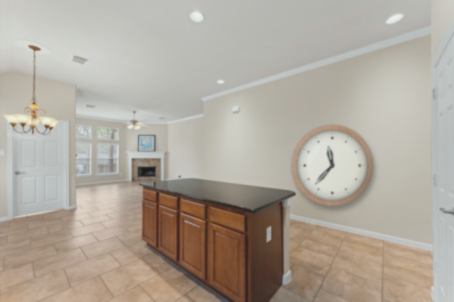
**11:37**
